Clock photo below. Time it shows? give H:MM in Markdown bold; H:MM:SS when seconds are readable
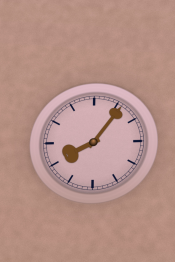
**8:06**
